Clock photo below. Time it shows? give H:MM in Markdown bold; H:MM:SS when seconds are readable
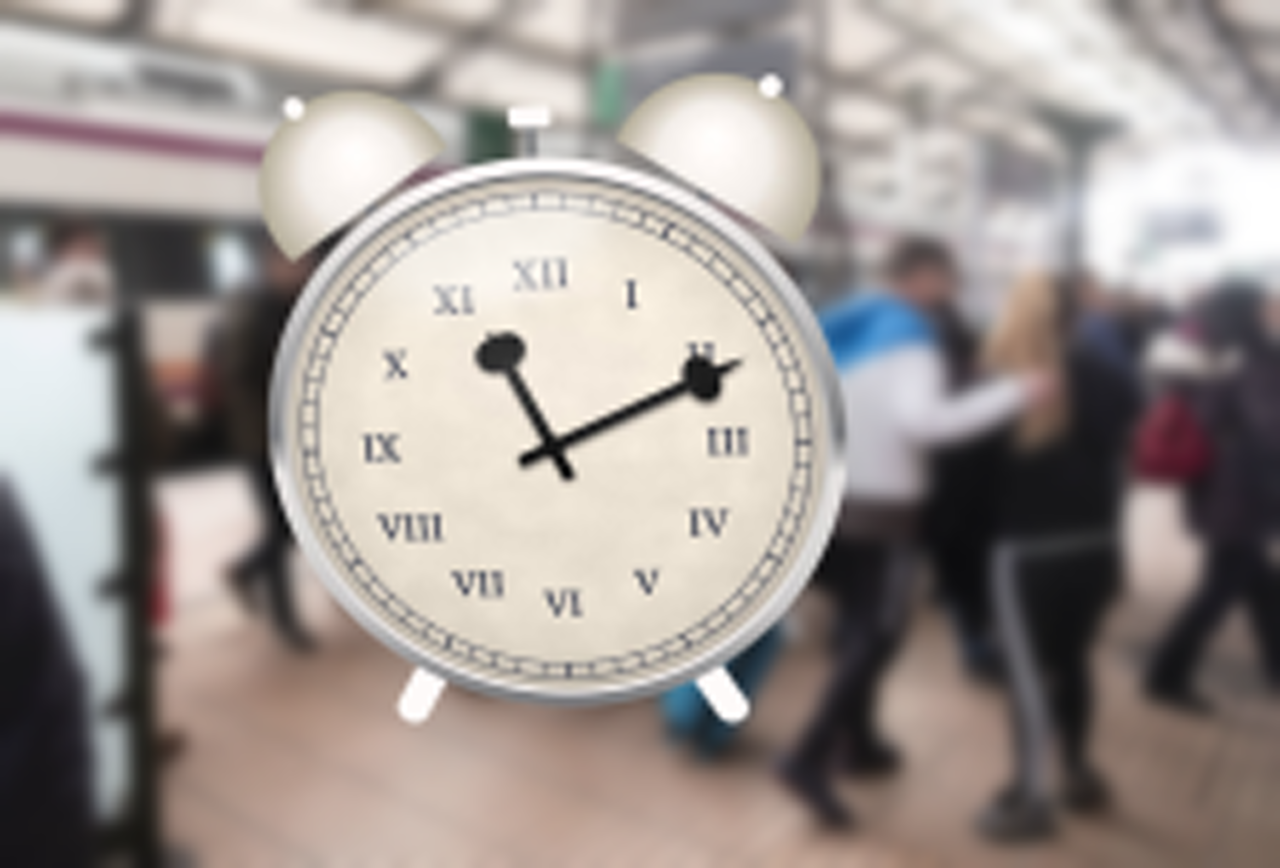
**11:11**
